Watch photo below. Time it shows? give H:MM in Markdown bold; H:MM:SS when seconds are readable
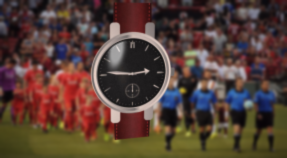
**2:46**
